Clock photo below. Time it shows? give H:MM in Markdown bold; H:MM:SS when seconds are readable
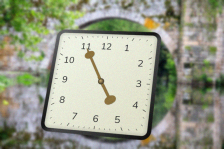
**4:55**
